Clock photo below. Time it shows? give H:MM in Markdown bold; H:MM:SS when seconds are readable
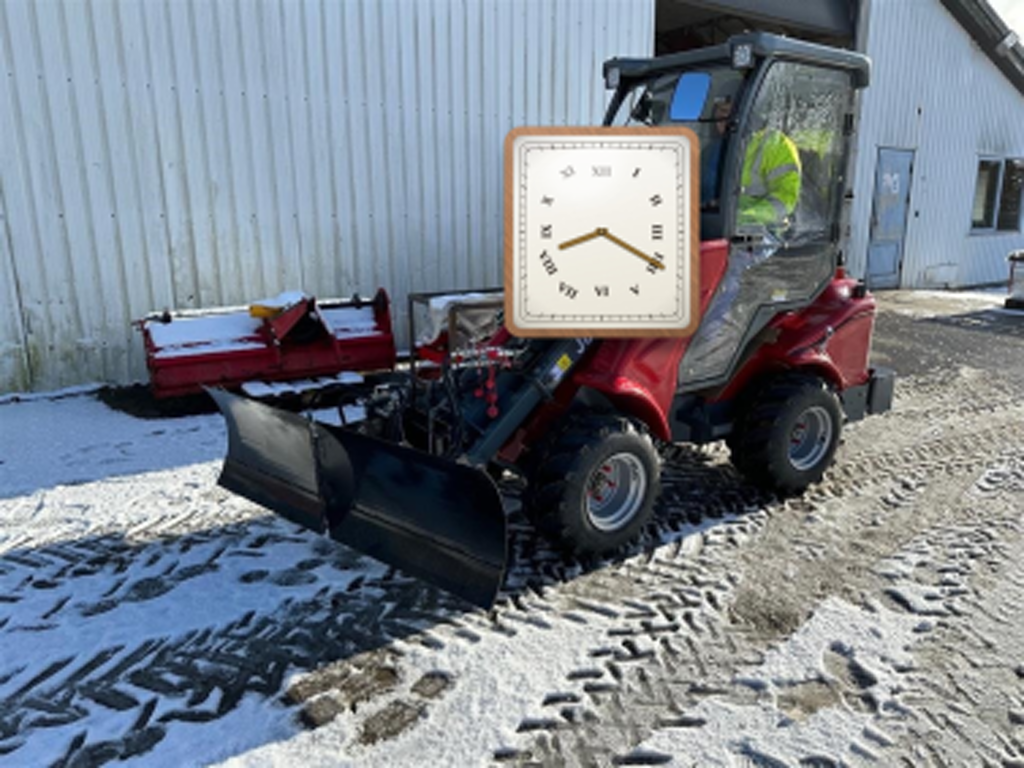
**8:20**
